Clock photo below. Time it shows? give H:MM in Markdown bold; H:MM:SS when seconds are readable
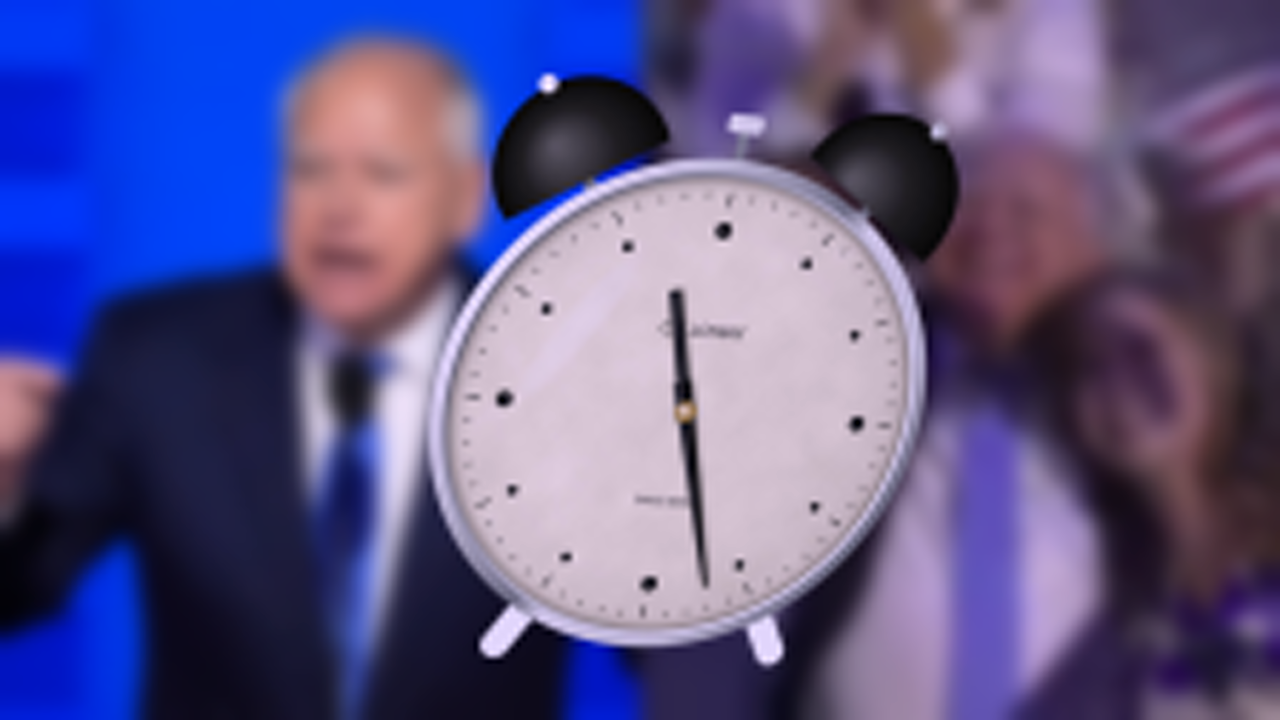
**11:27**
